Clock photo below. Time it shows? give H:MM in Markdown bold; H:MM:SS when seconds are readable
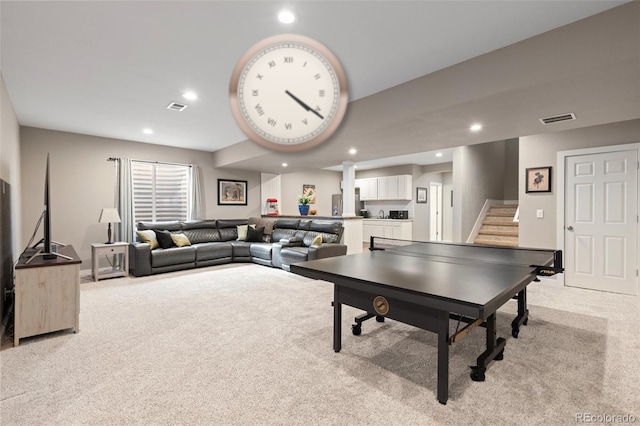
**4:21**
